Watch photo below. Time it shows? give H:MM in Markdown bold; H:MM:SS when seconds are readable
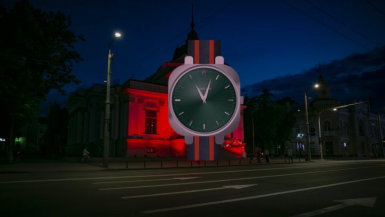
**11:03**
